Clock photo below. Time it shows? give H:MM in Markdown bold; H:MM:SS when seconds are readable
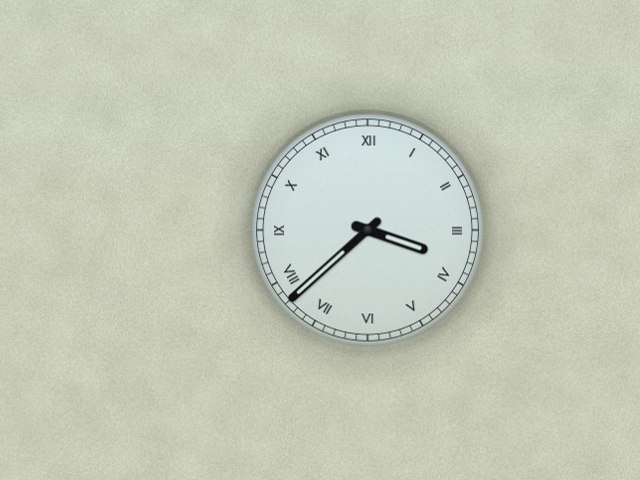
**3:38**
